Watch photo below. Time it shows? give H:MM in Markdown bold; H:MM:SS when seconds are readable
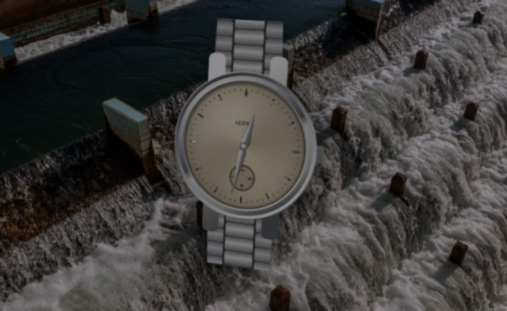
**12:32**
